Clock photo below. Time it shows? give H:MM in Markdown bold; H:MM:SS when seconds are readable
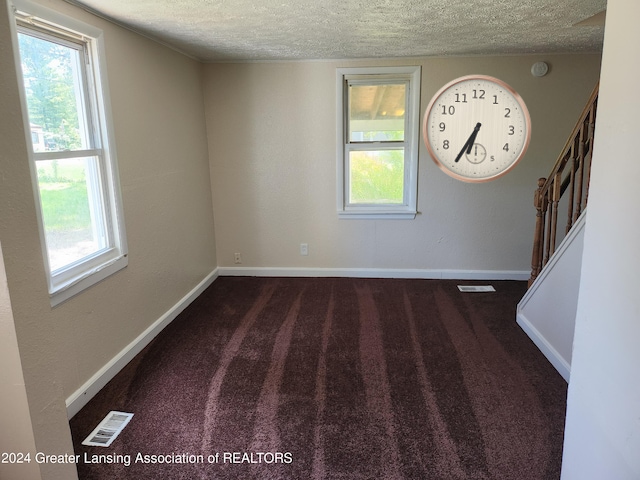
**6:35**
